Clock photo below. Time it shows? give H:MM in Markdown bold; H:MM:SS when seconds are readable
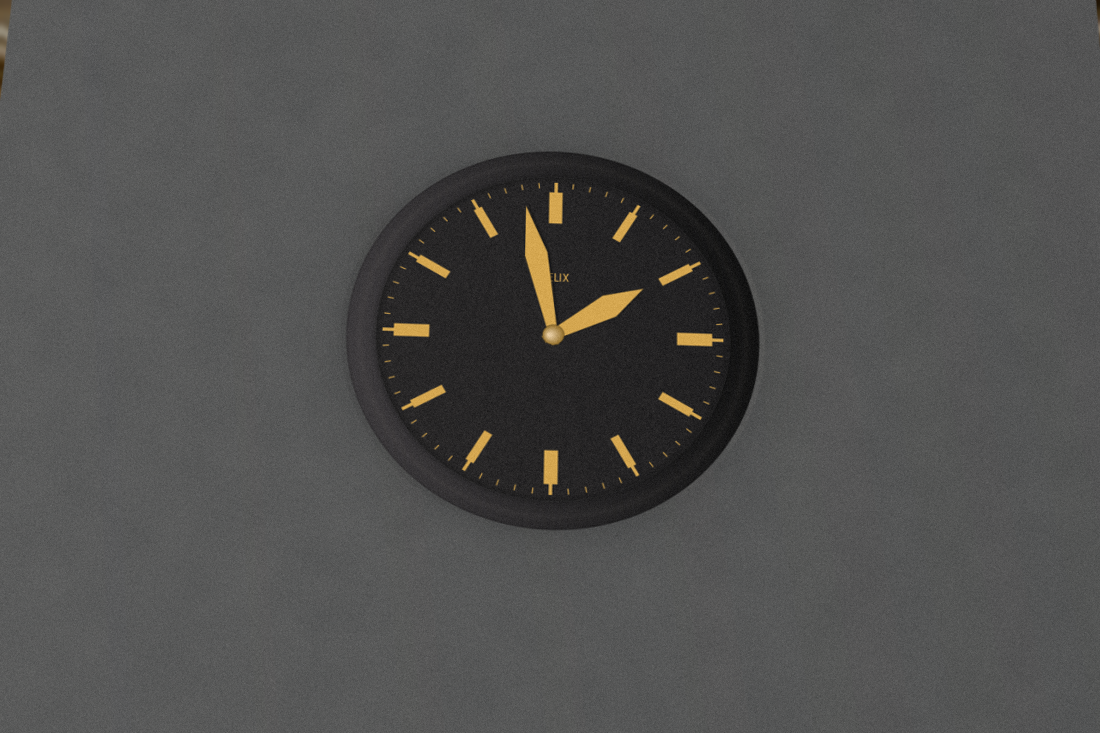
**1:58**
